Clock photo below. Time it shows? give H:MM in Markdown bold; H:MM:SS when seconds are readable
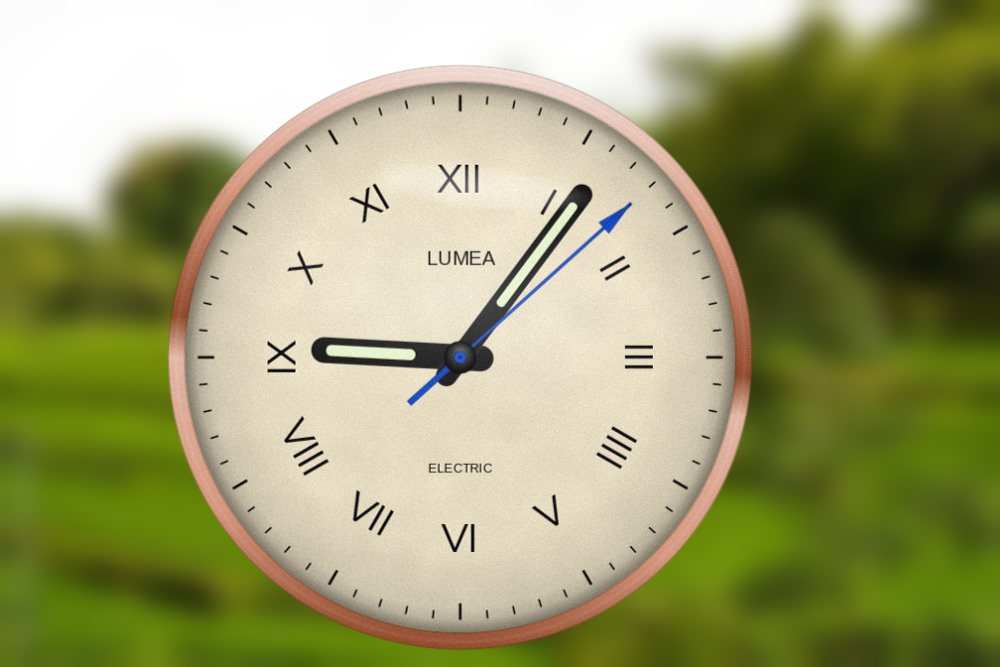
**9:06:08**
